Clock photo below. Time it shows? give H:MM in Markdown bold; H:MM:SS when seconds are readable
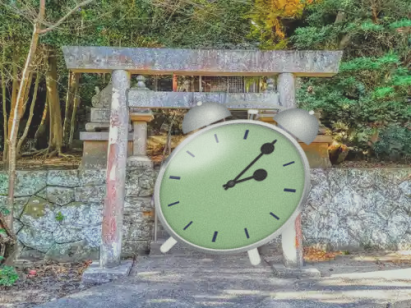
**2:05**
